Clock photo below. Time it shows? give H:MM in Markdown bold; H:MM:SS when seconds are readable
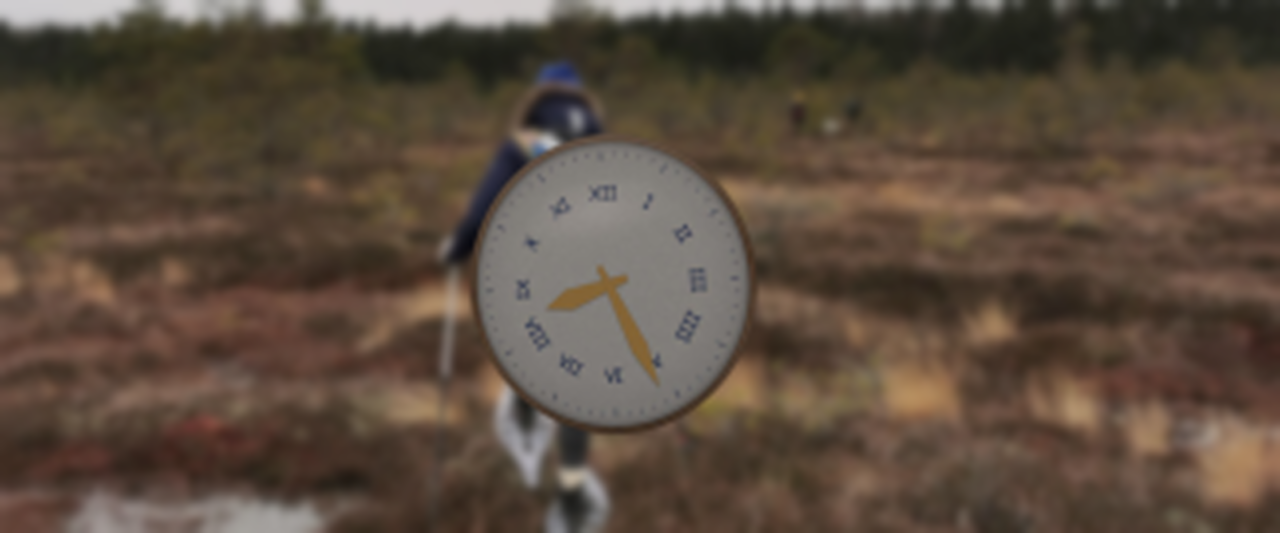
**8:26**
